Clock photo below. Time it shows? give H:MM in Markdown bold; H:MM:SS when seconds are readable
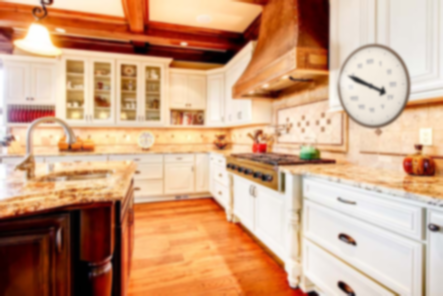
**3:49**
